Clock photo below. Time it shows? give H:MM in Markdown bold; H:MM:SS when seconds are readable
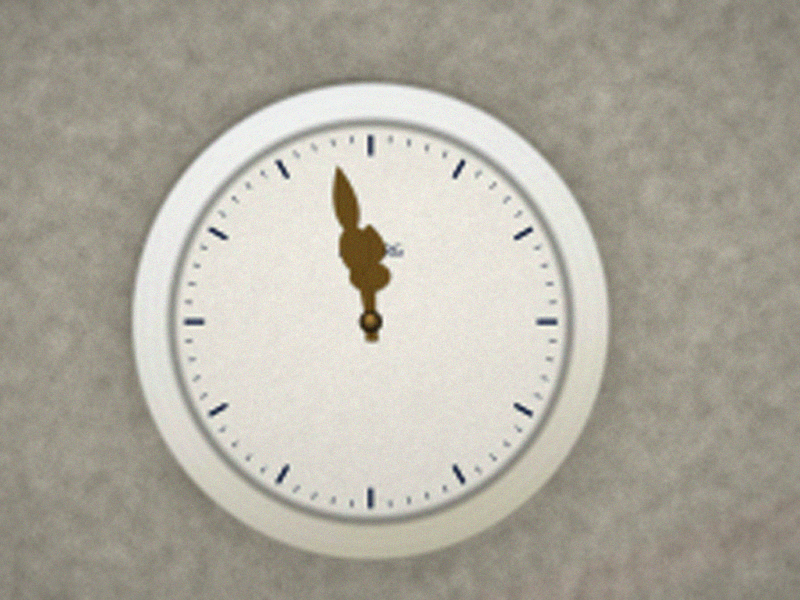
**11:58**
